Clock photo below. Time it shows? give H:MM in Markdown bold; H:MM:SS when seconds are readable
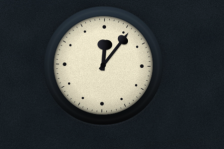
**12:06**
